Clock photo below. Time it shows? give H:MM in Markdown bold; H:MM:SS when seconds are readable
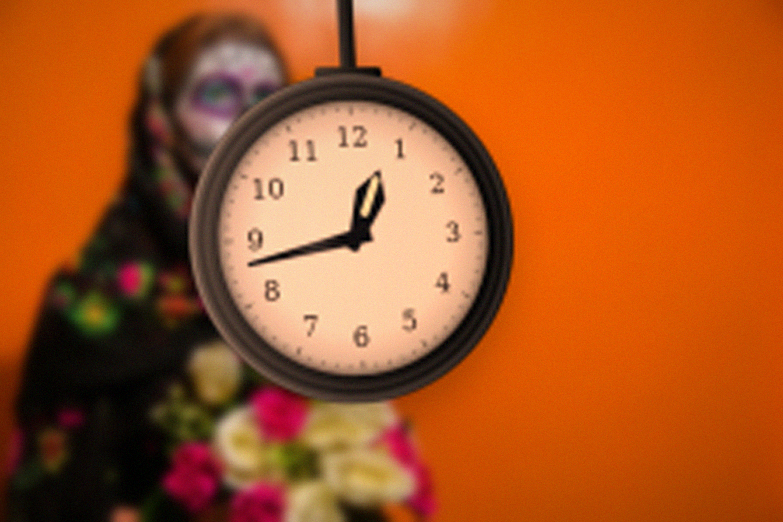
**12:43**
